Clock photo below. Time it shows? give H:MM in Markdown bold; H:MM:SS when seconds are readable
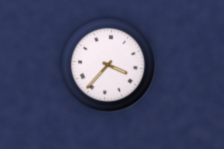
**3:36**
